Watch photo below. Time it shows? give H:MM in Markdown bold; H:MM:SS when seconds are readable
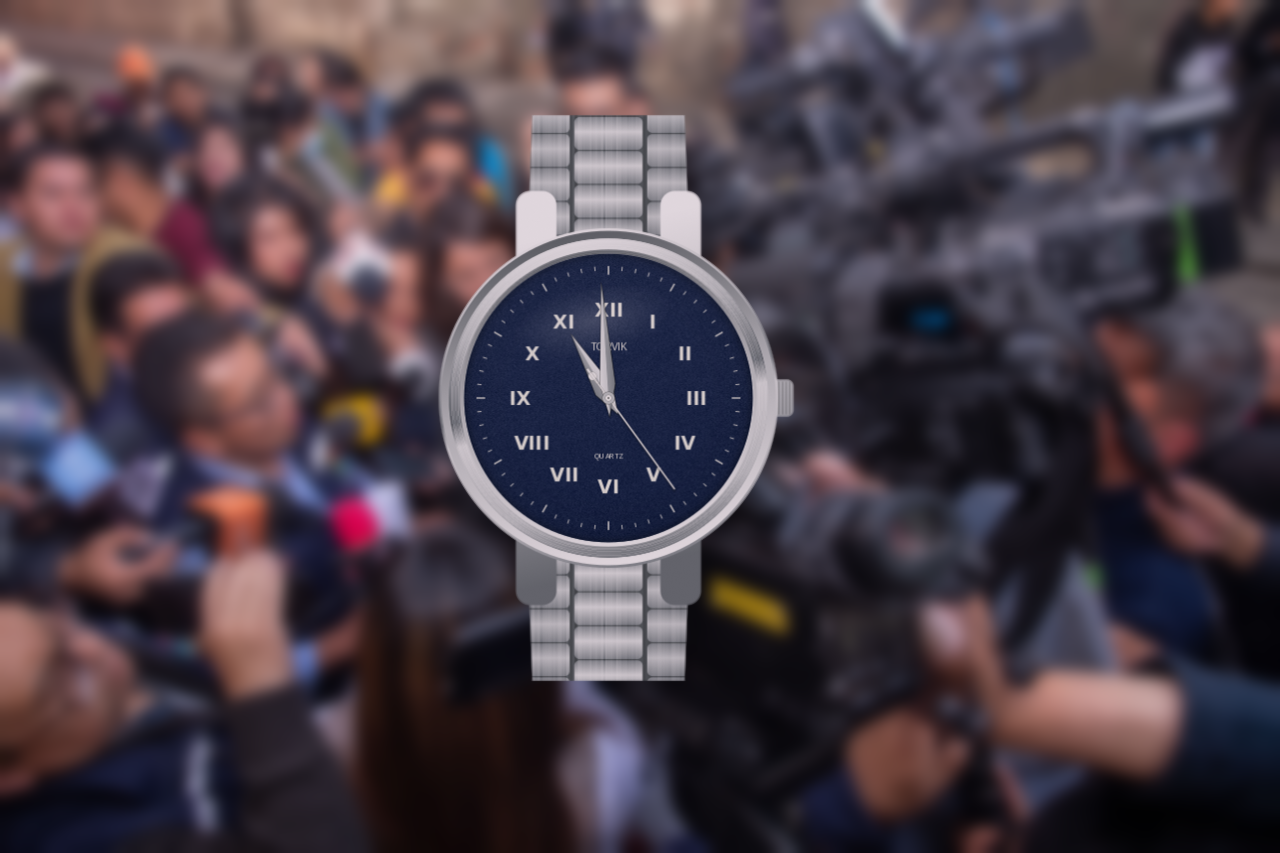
**10:59:24**
